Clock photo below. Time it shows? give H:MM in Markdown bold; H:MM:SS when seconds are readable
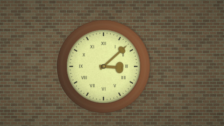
**3:08**
